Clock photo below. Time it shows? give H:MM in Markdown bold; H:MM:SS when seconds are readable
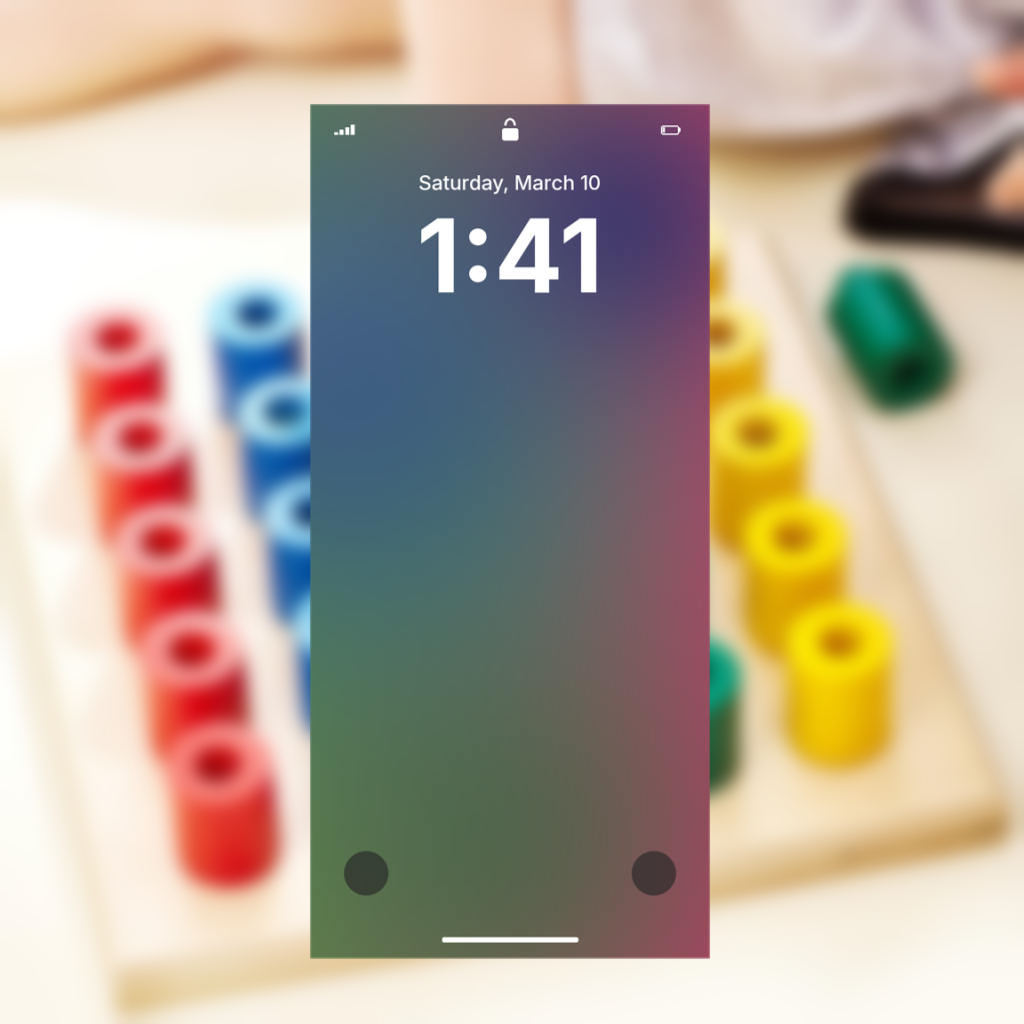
**1:41**
